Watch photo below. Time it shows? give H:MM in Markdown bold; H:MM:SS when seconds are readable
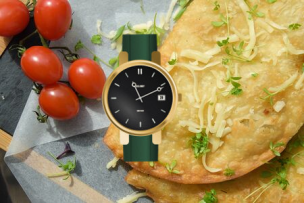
**11:11**
